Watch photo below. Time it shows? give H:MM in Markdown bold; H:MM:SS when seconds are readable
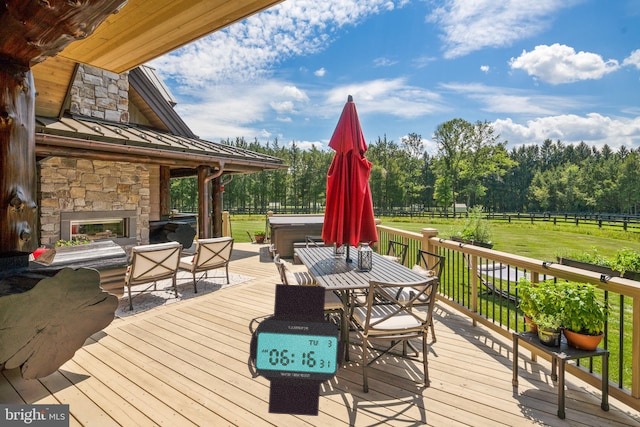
**6:16:31**
